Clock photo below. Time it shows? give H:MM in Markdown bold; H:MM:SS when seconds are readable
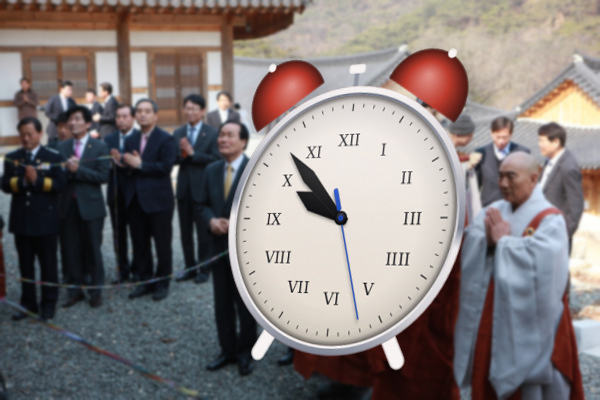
**9:52:27**
